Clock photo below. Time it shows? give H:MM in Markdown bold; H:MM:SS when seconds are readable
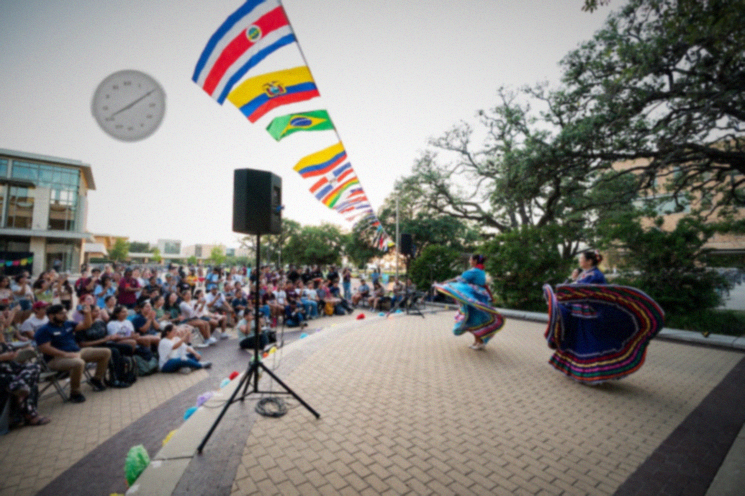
**8:10**
